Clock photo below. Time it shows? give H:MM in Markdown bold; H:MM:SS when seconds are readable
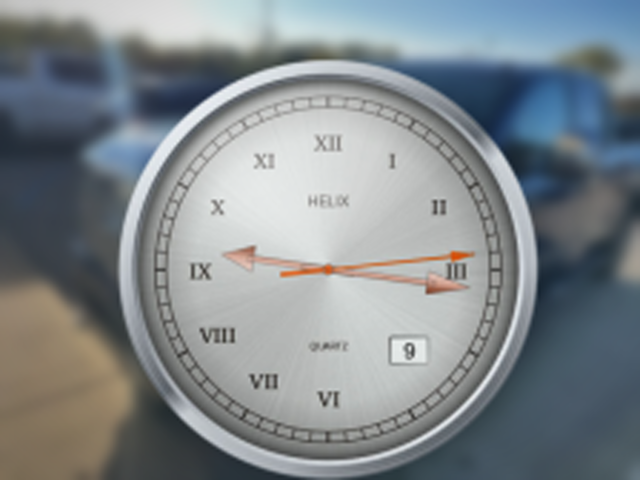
**9:16:14**
